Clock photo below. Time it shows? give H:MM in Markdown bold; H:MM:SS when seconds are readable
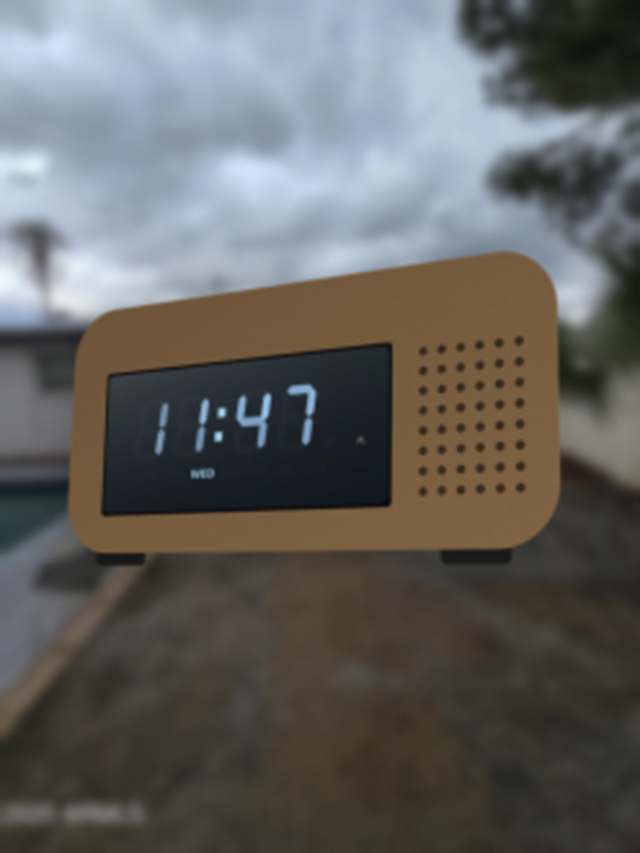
**11:47**
